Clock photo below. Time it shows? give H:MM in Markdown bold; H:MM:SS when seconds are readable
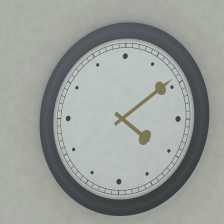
**4:09**
